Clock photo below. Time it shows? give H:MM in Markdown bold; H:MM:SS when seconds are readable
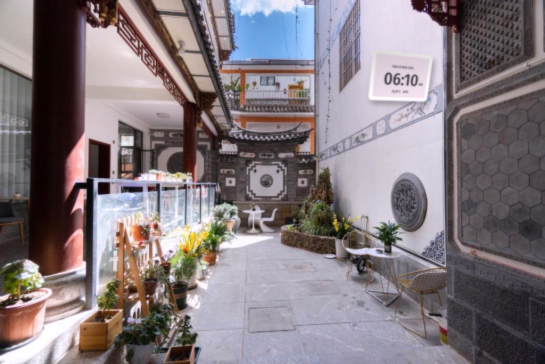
**6:10**
